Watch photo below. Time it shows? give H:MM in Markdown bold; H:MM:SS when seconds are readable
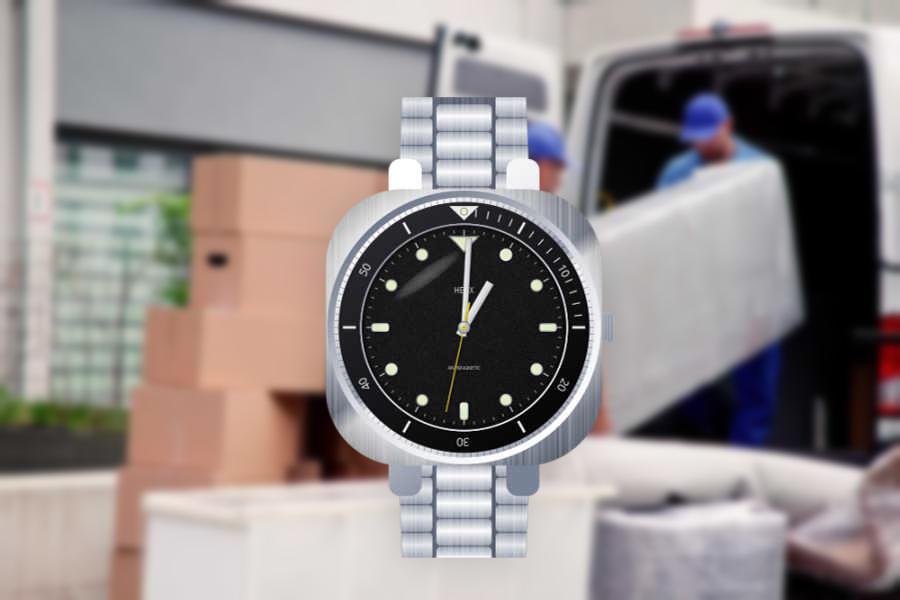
**1:00:32**
